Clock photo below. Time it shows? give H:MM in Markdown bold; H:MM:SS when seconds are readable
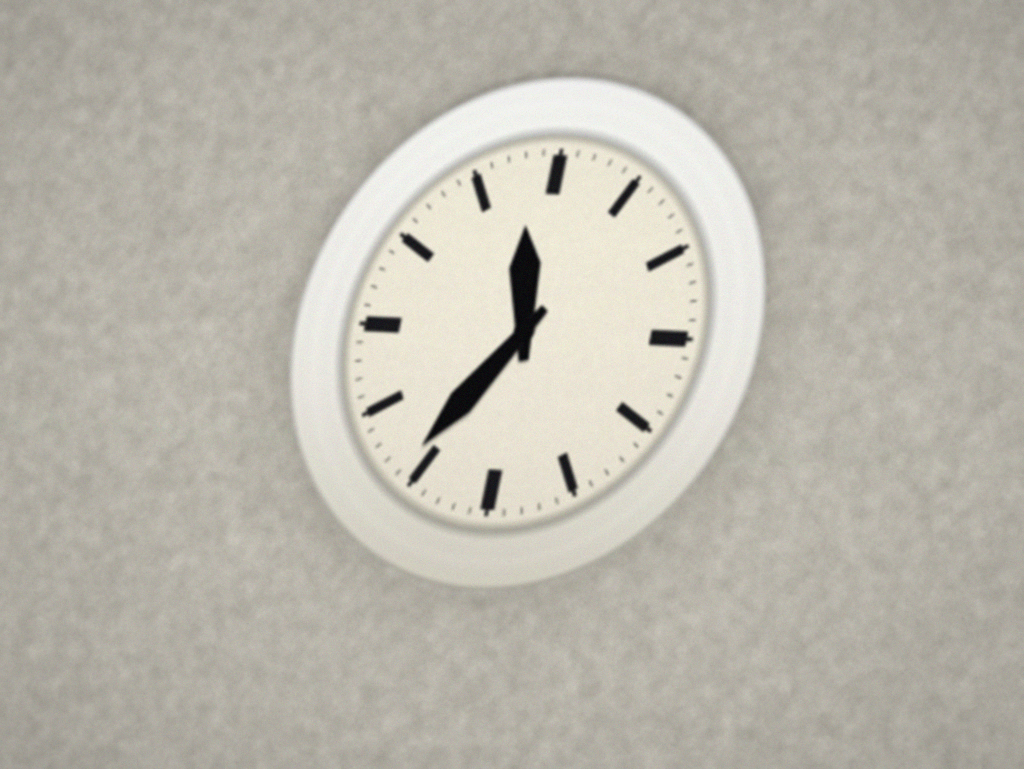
**11:36**
